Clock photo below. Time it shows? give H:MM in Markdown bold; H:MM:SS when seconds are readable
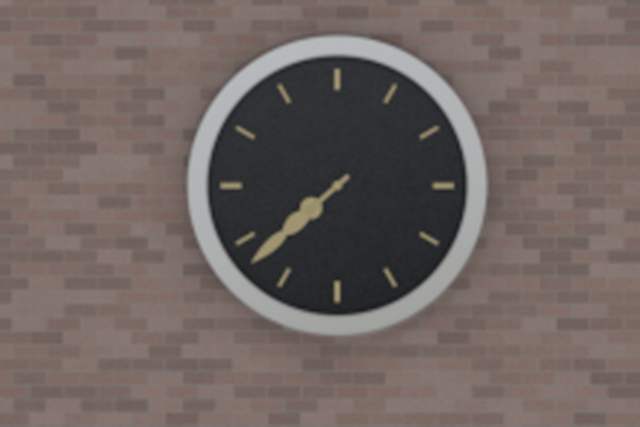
**7:38**
